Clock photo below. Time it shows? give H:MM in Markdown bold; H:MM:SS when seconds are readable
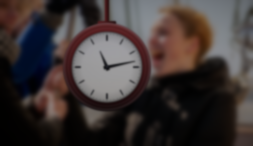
**11:13**
